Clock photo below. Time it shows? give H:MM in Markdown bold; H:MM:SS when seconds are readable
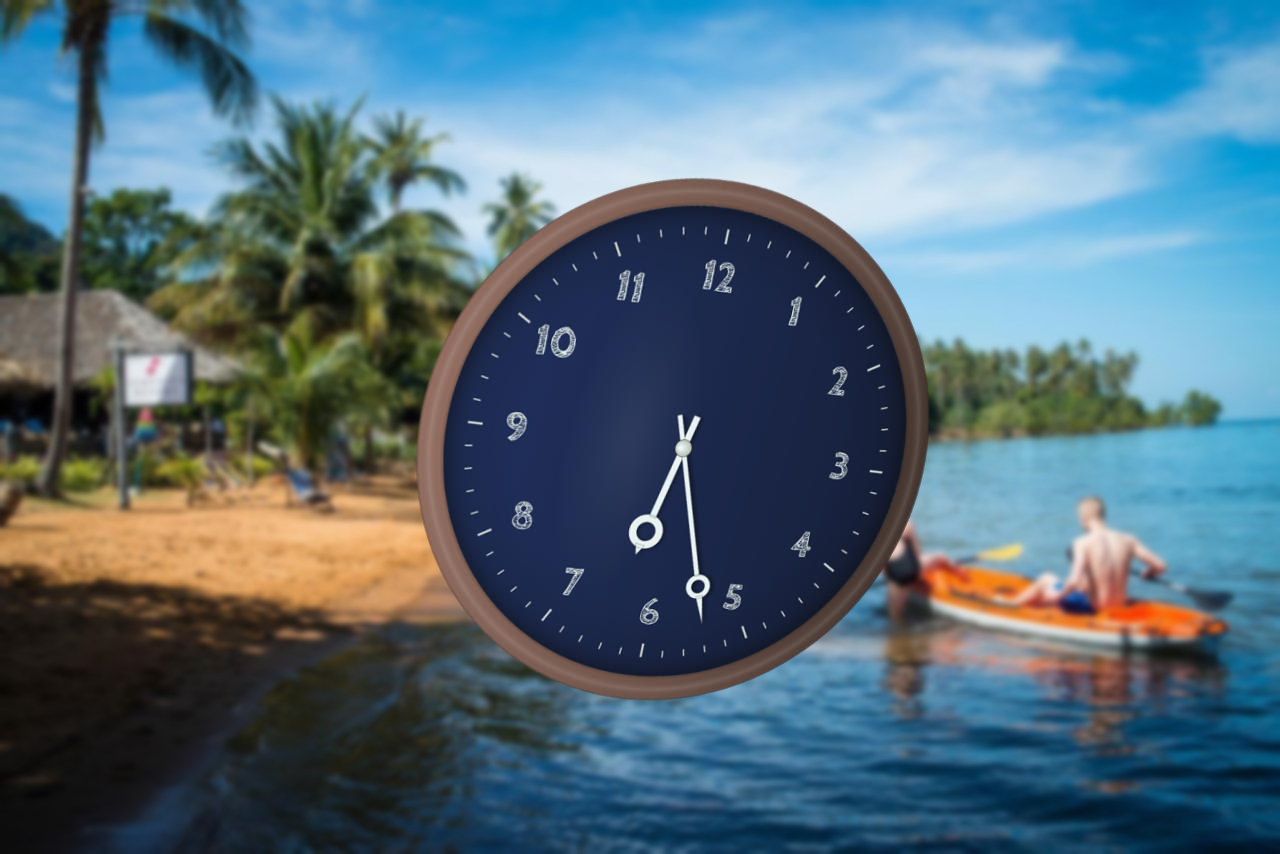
**6:27**
